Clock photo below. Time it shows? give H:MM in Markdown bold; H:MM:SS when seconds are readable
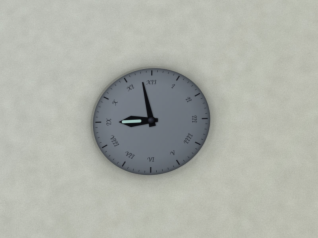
**8:58**
